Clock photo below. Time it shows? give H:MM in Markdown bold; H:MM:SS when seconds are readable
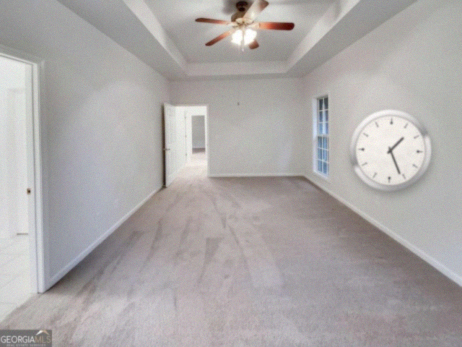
**1:26**
